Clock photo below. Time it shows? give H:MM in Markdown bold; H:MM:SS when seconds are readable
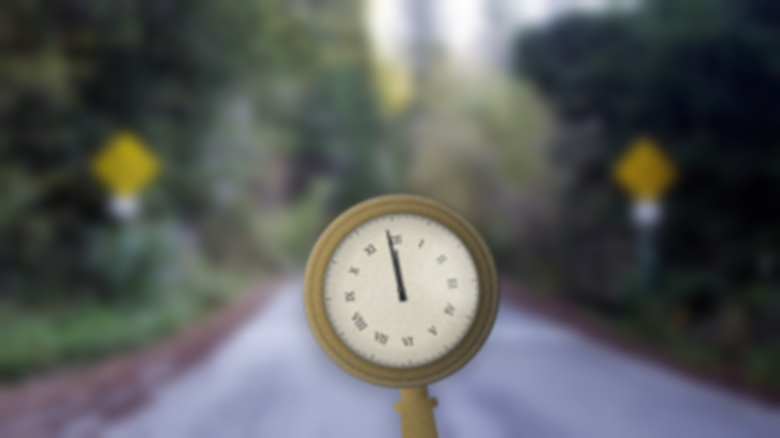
**11:59**
